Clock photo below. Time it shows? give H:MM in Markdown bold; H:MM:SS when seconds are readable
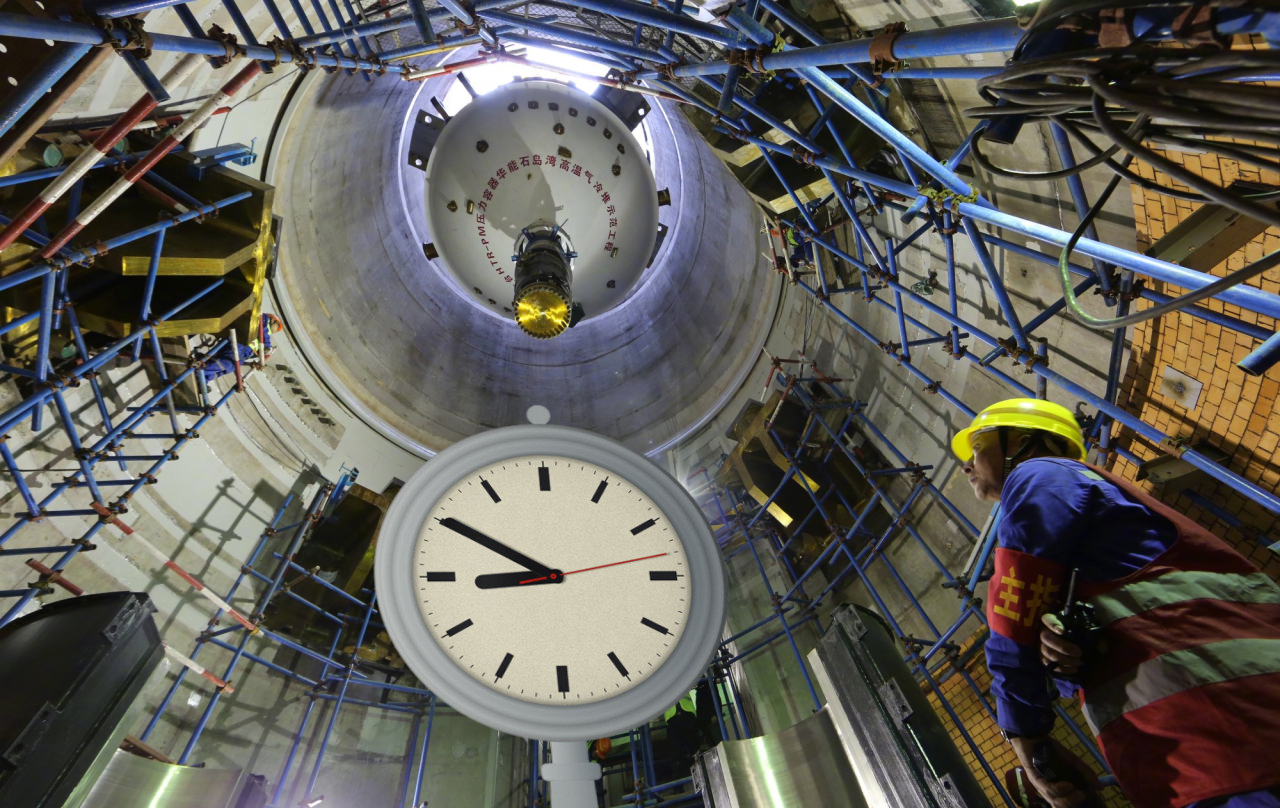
**8:50:13**
